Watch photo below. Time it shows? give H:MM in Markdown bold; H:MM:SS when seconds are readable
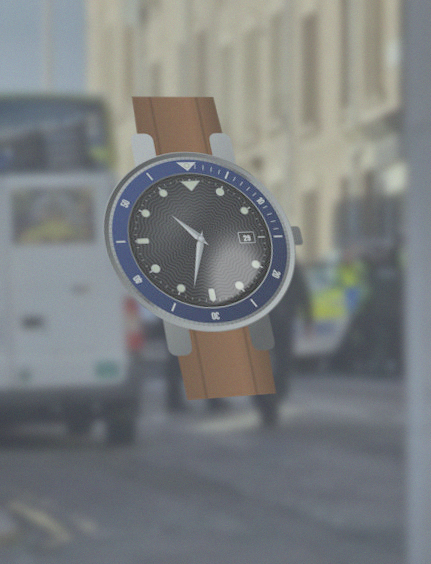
**10:33**
